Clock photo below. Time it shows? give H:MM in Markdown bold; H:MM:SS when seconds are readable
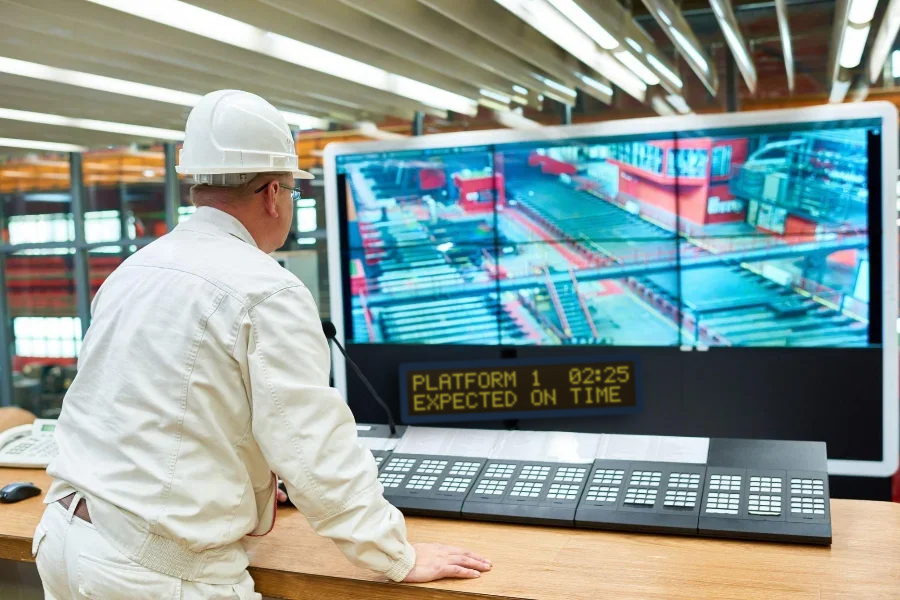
**2:25**
